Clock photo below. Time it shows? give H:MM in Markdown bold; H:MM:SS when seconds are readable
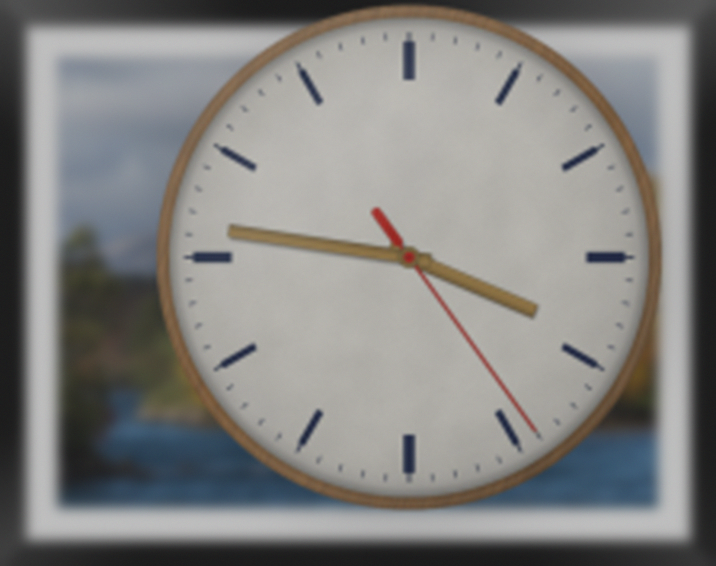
**3:46:24**
